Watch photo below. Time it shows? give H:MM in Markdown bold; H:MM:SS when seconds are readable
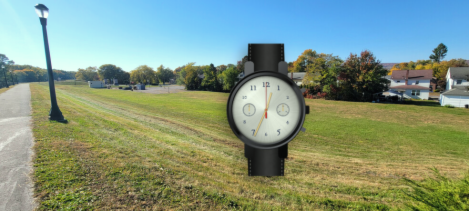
**12:34**
